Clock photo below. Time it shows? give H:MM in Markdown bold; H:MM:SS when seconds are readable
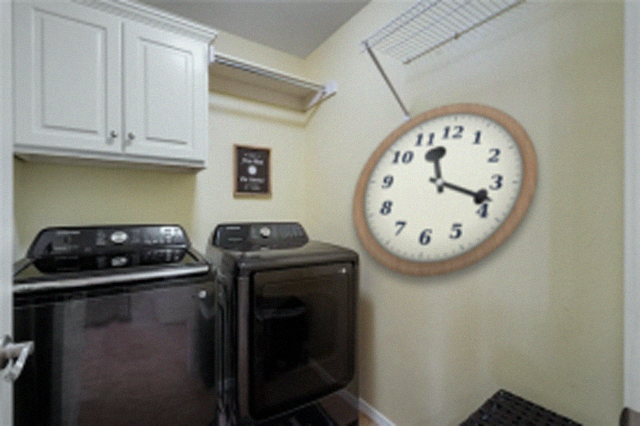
**11:18**
